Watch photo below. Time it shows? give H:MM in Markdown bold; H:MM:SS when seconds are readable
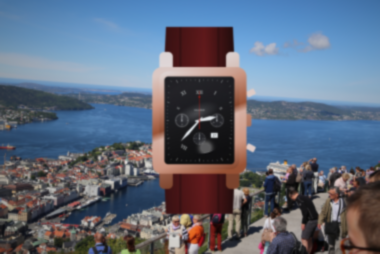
**2:37**
